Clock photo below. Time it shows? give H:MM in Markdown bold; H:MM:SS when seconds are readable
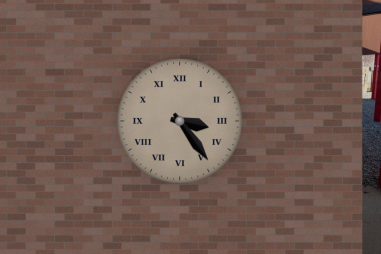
**3:24**
